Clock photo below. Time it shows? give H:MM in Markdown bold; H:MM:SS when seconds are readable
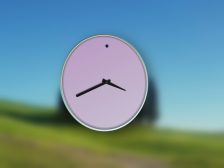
**3:41**
